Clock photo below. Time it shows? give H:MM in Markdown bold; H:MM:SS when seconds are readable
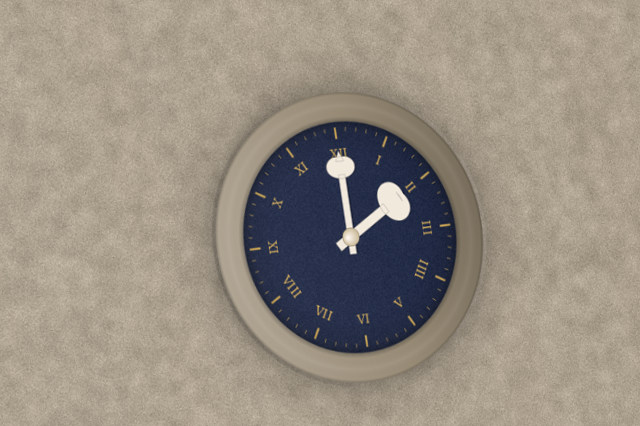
**2:00**
